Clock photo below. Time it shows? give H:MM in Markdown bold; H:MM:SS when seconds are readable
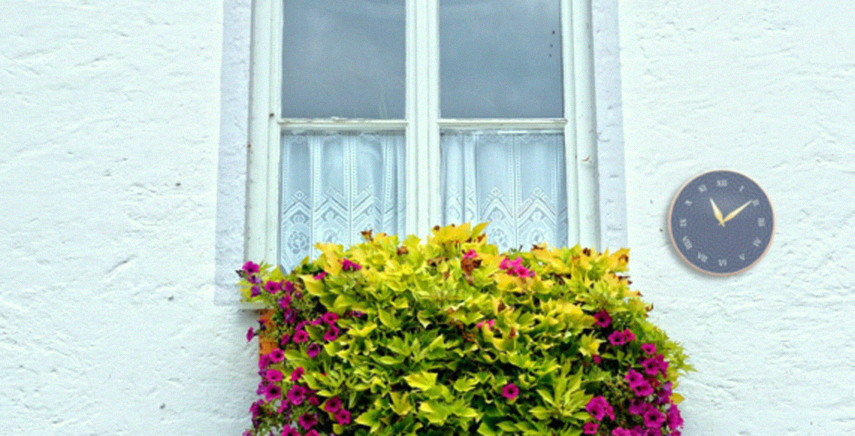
**11:09**
